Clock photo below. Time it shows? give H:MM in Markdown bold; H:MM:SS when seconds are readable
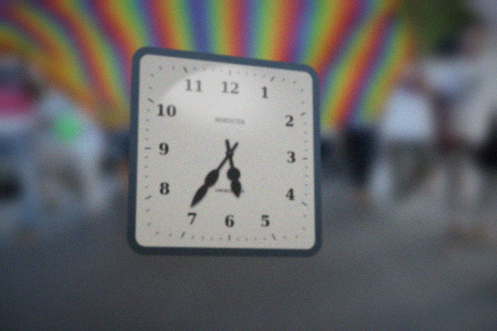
**5:36**
